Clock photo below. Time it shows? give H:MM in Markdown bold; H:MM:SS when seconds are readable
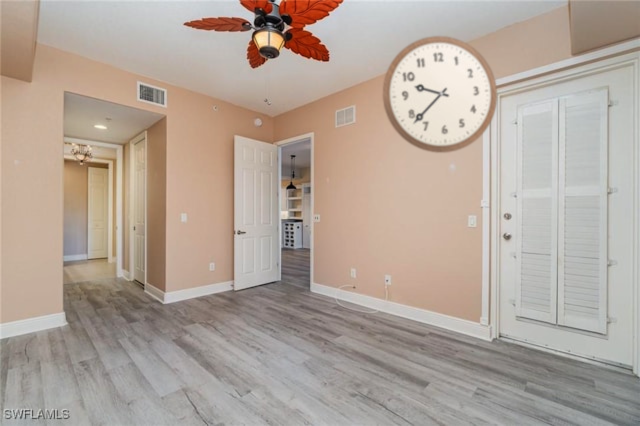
**9:38**
